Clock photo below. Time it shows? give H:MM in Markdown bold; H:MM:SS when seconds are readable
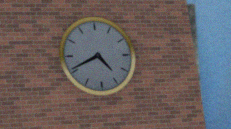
**4:41**
